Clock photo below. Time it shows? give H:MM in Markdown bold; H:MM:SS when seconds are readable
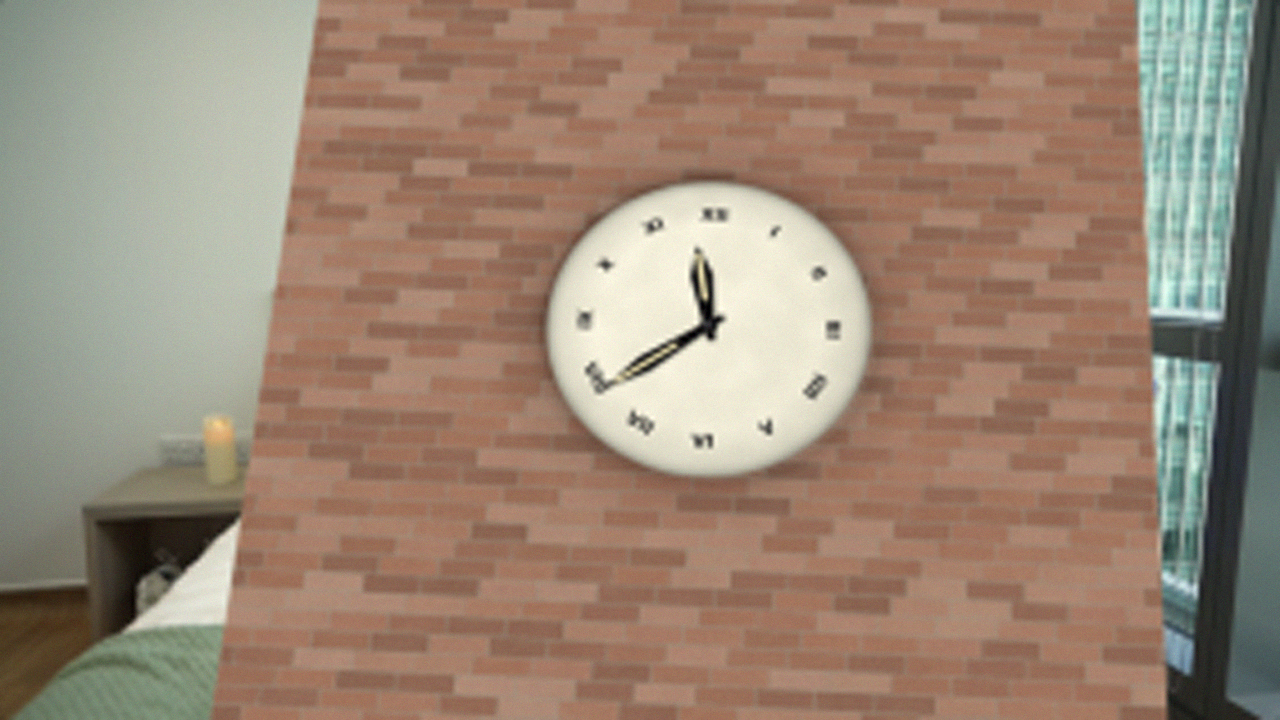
**11:39**
